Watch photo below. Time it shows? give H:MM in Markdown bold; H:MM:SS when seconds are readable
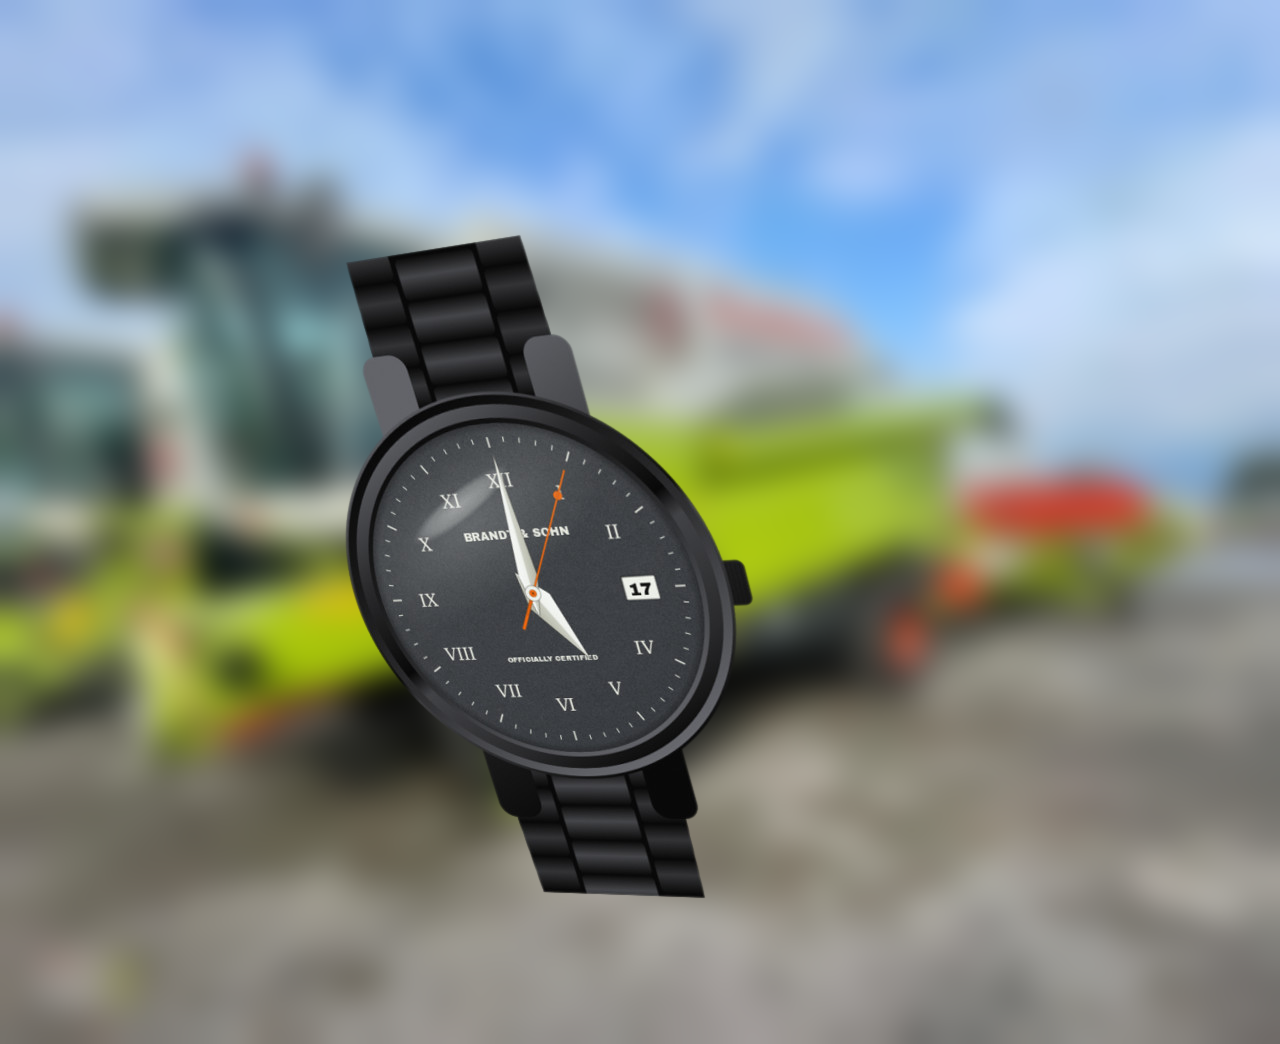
**5:00:05**
